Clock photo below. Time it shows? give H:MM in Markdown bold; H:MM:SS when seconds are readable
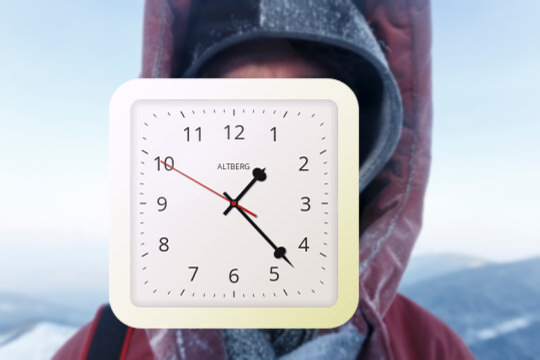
**1:22:50**
